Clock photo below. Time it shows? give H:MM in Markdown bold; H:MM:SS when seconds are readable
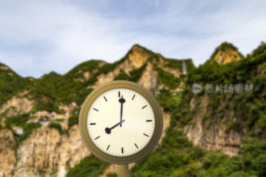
**8:01**
